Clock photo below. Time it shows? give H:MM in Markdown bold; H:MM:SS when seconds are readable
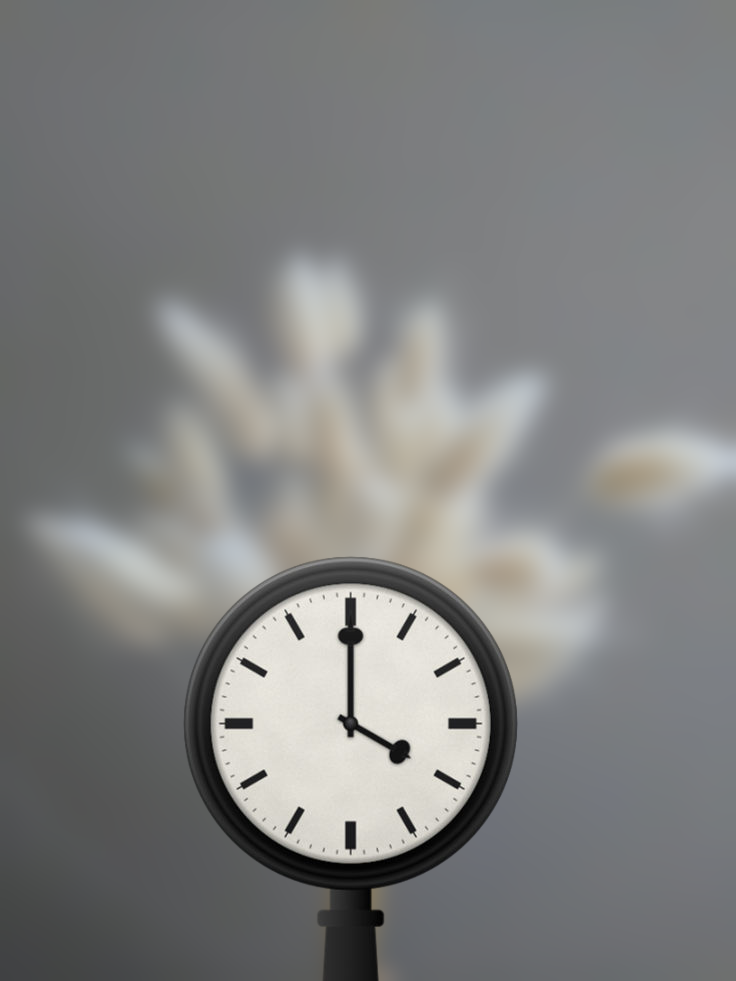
**4:00**
